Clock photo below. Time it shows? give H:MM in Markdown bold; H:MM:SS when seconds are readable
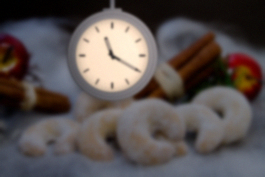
**11:20**
